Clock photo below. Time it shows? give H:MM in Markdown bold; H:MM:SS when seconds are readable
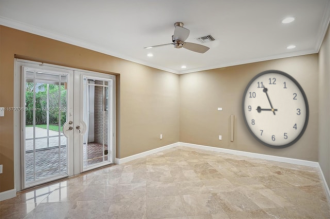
**8:56**
